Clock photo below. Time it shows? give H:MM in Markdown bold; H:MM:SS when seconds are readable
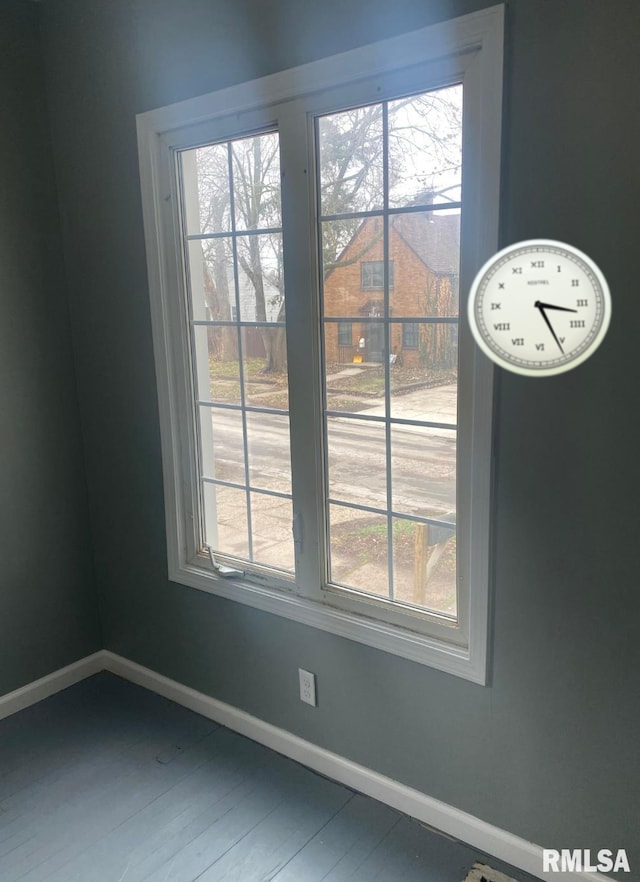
**3:26**
